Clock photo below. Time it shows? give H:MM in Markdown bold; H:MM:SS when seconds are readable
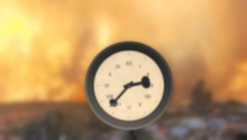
**2:37**
